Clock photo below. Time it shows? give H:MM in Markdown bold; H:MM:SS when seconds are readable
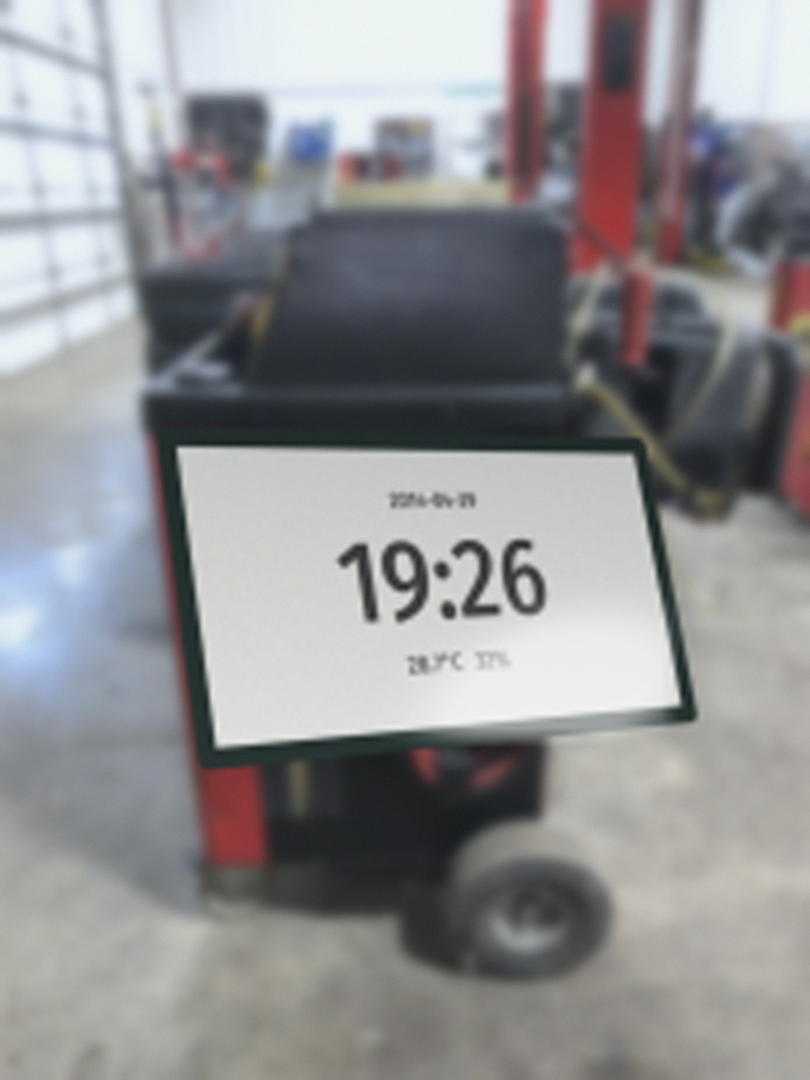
**19:26**
